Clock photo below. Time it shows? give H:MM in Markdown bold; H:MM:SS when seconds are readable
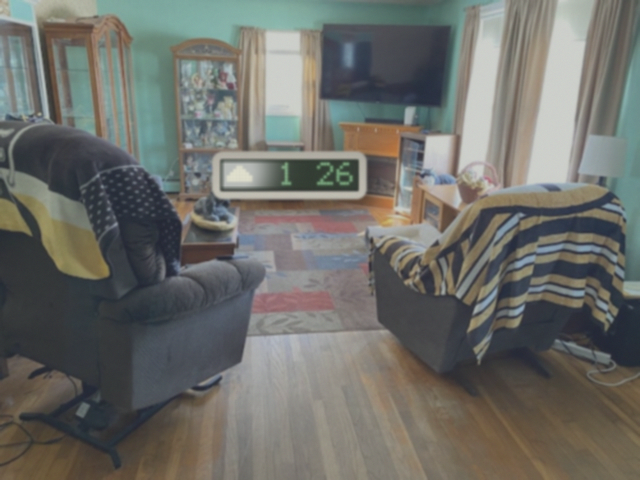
**1:26**
